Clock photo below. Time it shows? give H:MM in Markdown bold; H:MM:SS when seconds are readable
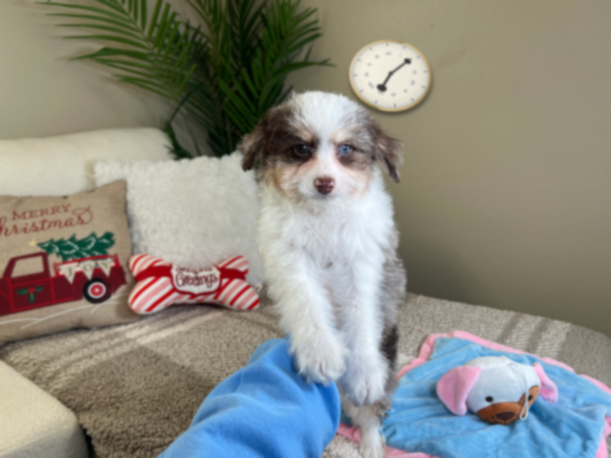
**7:09**
